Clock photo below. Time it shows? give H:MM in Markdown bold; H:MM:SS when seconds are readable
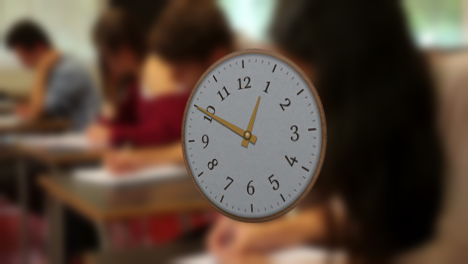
**12:50**
